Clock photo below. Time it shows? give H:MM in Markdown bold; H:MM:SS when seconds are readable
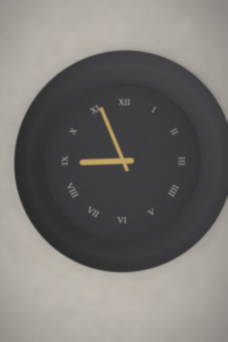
**8:56**
